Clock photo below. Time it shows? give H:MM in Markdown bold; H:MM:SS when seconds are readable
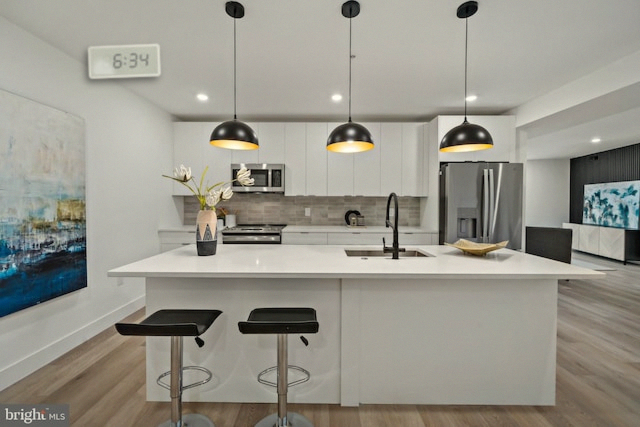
**6:34**
